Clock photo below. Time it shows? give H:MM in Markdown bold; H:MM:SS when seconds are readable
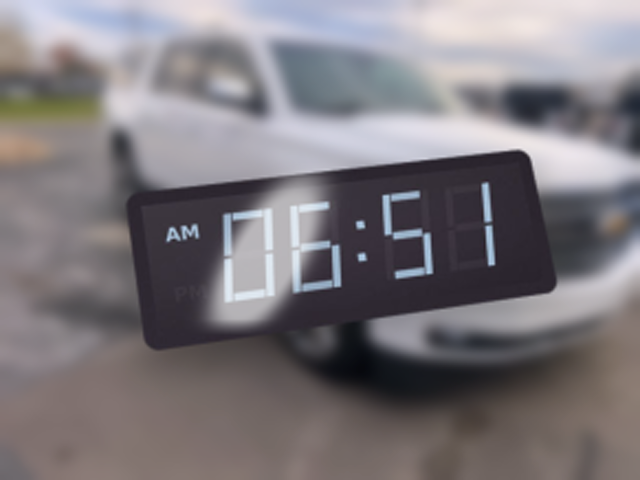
**6:51**
